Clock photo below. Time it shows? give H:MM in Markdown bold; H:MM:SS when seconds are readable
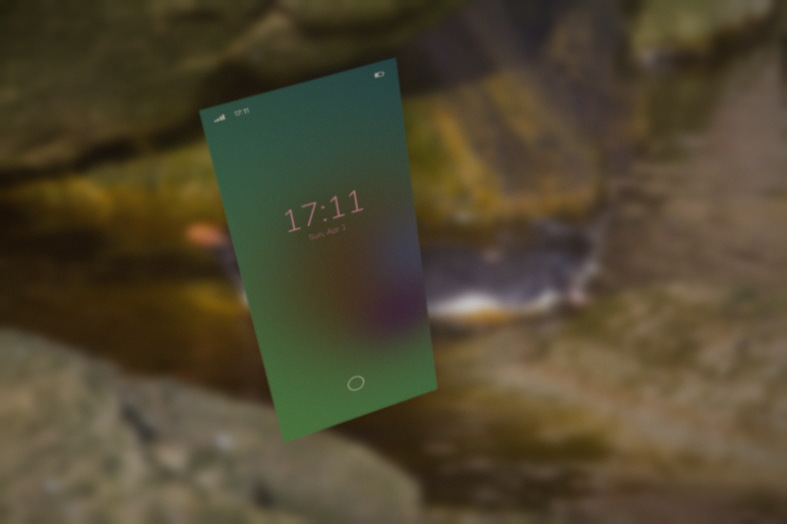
**17:11**
